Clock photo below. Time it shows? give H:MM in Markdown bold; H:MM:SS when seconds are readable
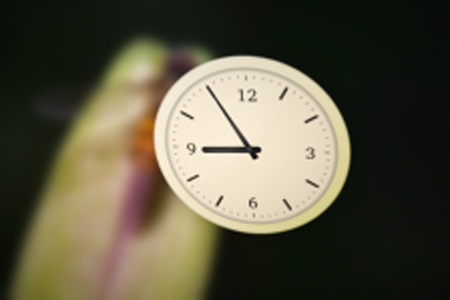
**8:55**
